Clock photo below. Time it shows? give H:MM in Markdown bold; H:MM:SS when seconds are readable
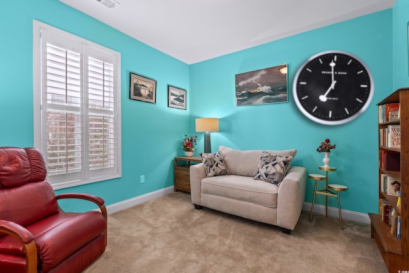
**6:59**
